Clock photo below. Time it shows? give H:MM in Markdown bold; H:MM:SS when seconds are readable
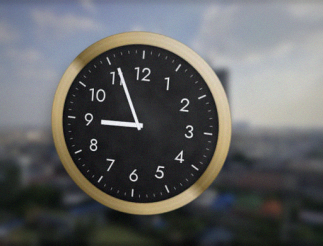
**8:56**
